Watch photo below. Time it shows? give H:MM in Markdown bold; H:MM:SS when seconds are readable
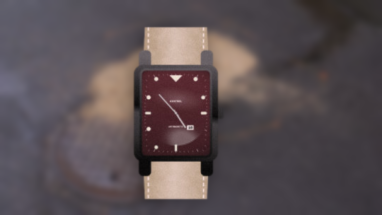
**4:53**
